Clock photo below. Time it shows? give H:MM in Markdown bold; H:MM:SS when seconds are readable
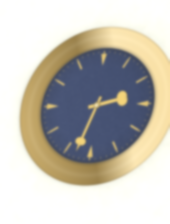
**2:33**
